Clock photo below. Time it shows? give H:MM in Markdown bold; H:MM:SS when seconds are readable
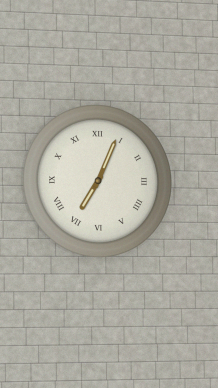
**7:04**
